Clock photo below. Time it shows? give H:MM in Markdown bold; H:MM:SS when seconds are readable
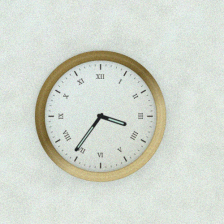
**3:36**
